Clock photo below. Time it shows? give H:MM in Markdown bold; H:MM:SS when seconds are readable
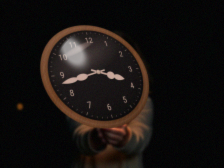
**3:43**
